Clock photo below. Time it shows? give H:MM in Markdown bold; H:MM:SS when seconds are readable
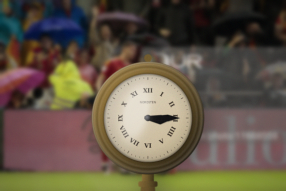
**3:15**
